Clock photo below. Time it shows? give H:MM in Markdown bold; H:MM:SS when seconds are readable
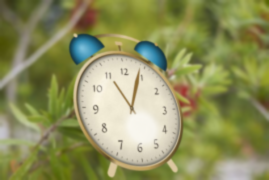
**11:04**
